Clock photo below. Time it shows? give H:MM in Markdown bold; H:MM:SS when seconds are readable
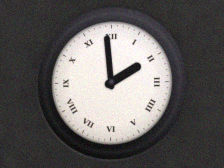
**1:59**
